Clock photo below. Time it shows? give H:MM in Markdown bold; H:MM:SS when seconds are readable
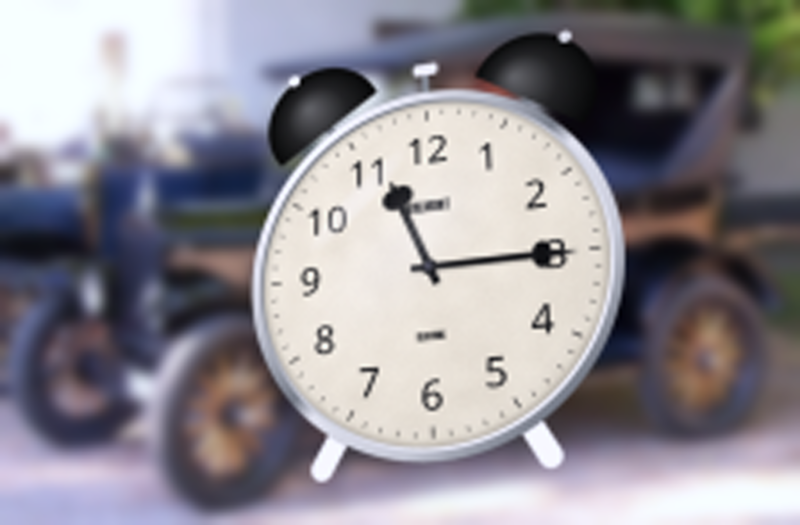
**11:15**
